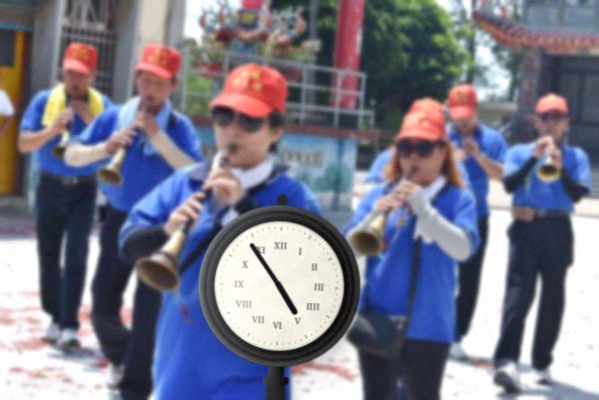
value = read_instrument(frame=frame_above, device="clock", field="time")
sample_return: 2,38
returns 4,54
